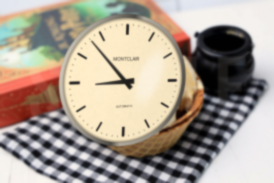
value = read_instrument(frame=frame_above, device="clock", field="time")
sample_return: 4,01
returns 8,53
